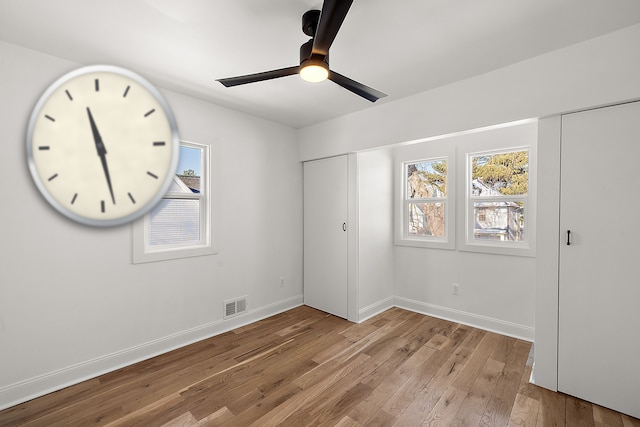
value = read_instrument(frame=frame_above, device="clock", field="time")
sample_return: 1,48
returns 11,28
